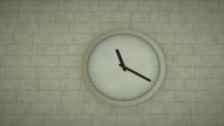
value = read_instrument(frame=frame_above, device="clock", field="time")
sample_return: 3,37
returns 11,20
